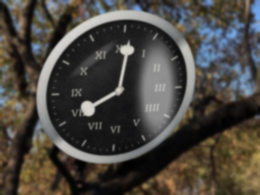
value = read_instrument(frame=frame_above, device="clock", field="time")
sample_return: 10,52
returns 8,01
